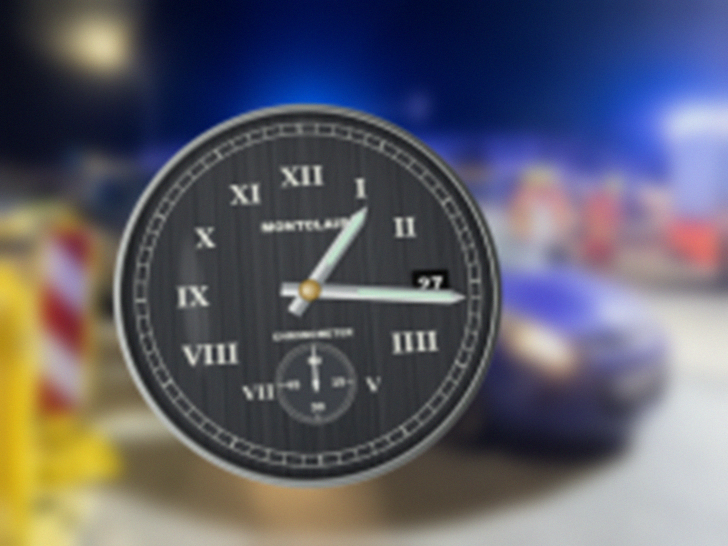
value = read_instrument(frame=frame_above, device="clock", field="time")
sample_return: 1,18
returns 1,16
